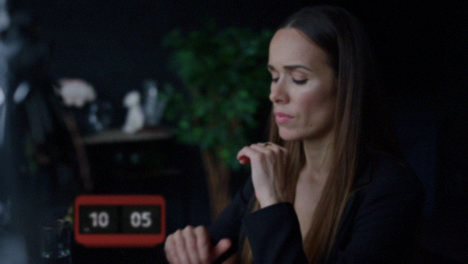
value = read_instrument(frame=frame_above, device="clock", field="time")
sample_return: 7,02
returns 10,05
